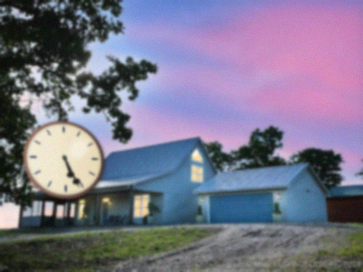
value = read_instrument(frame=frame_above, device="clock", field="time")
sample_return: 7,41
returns 5,26
